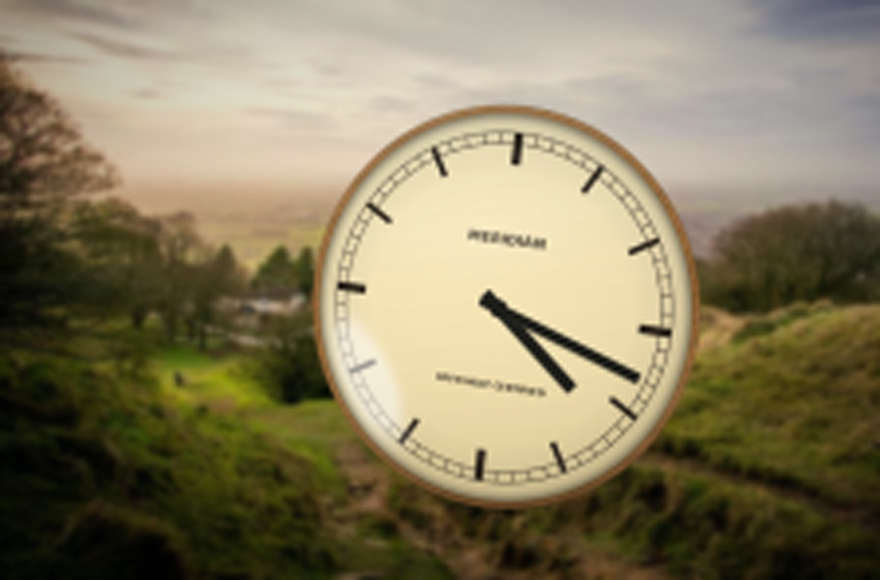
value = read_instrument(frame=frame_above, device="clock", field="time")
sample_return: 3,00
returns 4,18
